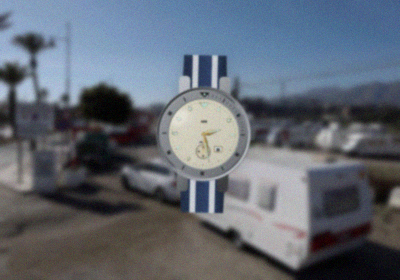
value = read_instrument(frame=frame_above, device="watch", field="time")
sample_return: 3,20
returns 2,28
